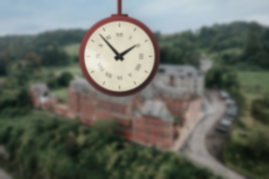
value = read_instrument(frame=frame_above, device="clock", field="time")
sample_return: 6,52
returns 1,53
